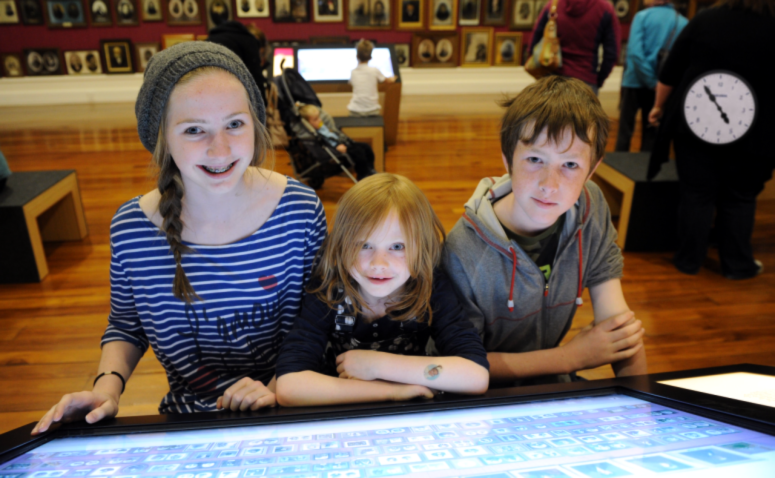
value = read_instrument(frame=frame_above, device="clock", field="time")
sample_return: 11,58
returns 4,54
